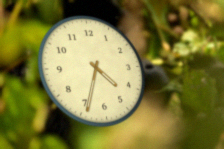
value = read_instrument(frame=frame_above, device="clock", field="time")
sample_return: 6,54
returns 4,34
